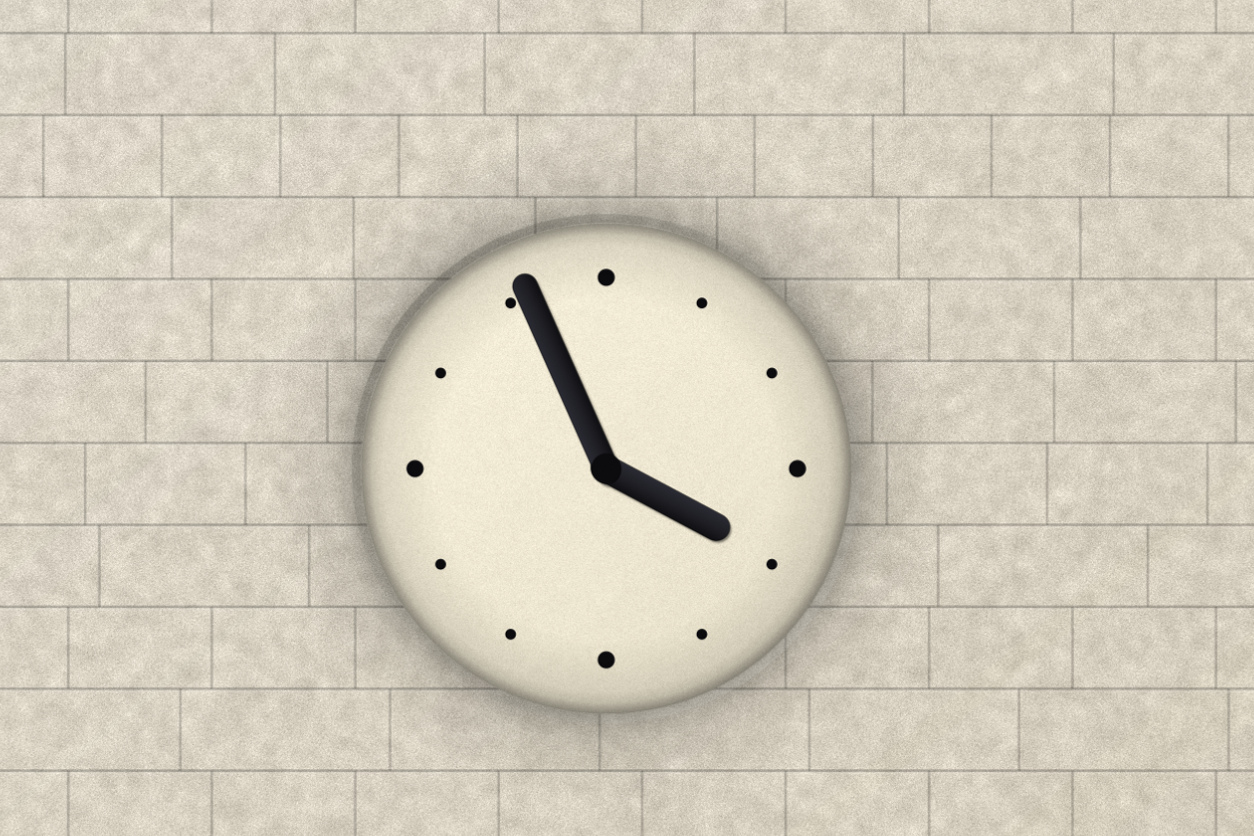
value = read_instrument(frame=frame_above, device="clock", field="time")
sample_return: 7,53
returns 3,56
